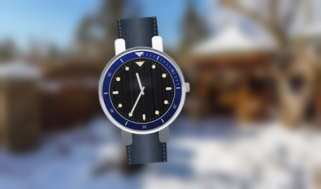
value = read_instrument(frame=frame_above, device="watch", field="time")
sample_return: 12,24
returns 11,35
